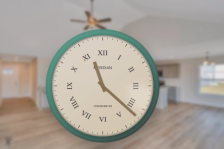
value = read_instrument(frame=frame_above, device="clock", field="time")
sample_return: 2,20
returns 11,22
